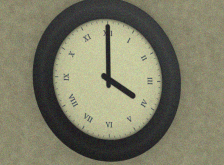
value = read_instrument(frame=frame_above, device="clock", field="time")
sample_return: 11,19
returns 4,00
